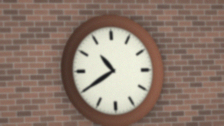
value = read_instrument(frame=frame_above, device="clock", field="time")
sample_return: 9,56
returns 10,40
